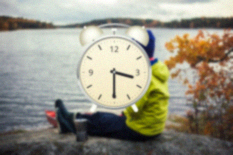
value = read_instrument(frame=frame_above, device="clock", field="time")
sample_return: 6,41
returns 3,30
